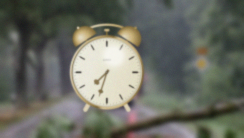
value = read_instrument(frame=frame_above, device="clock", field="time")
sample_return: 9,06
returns 7,33
